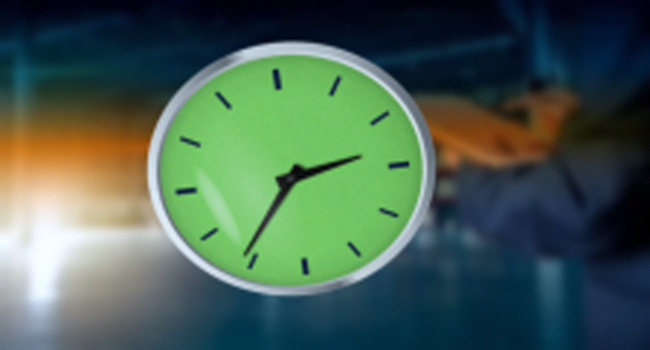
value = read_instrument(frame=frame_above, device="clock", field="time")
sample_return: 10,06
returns 2,36
